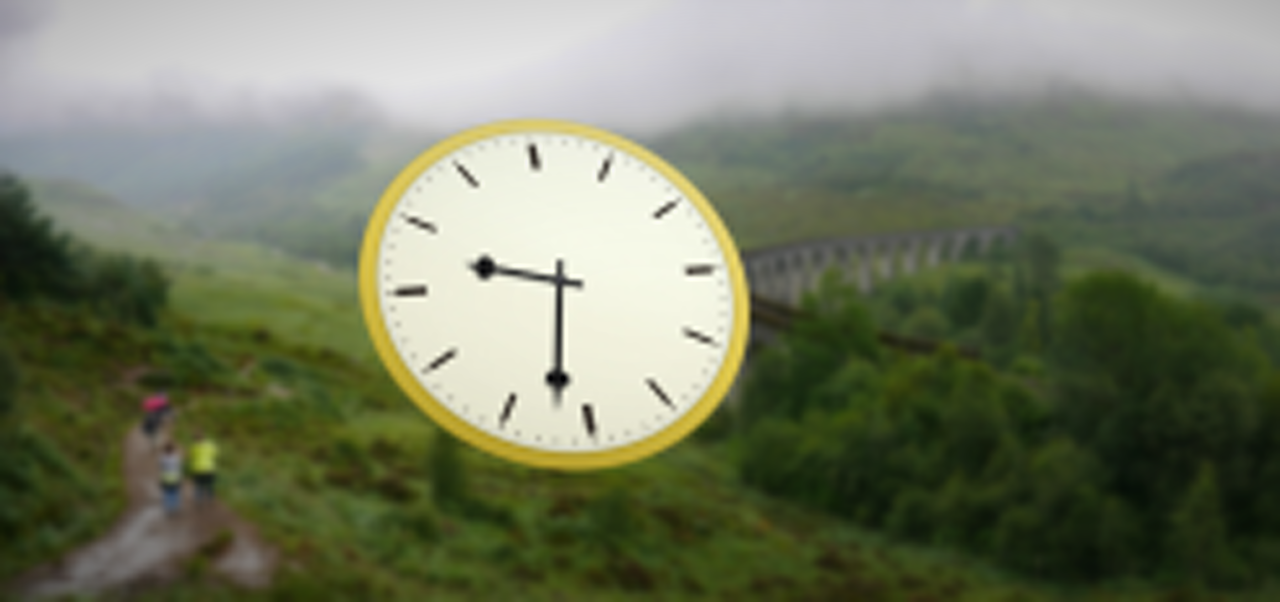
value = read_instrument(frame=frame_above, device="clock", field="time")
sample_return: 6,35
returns 9,32
